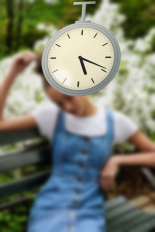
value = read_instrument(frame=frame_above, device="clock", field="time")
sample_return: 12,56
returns 5,19
